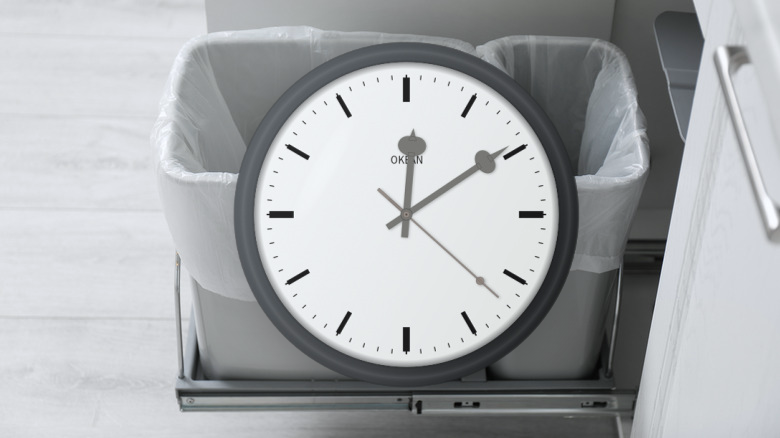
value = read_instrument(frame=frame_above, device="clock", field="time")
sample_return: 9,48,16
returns 12,09,22
